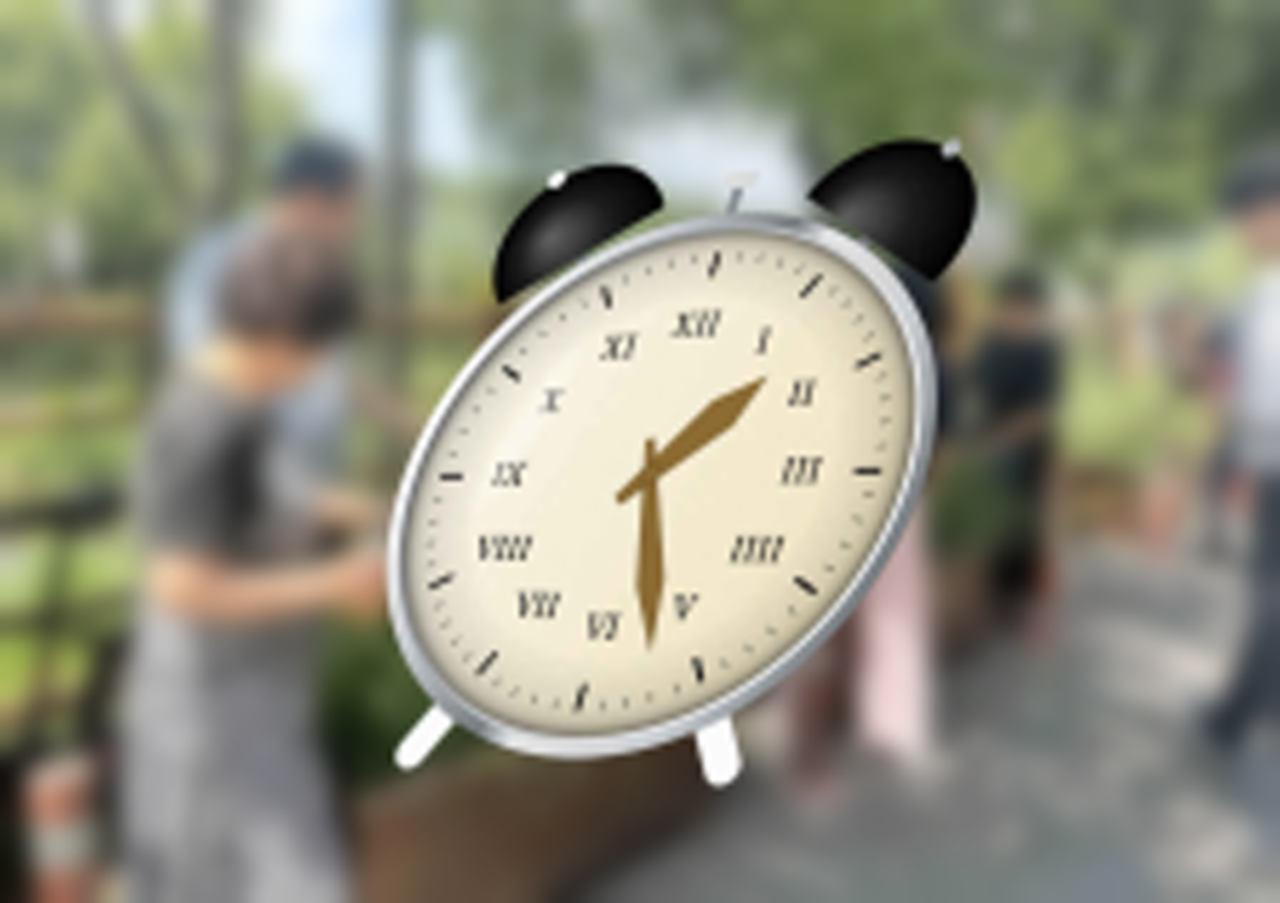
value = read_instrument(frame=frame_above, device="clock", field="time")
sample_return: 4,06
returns 1,27
